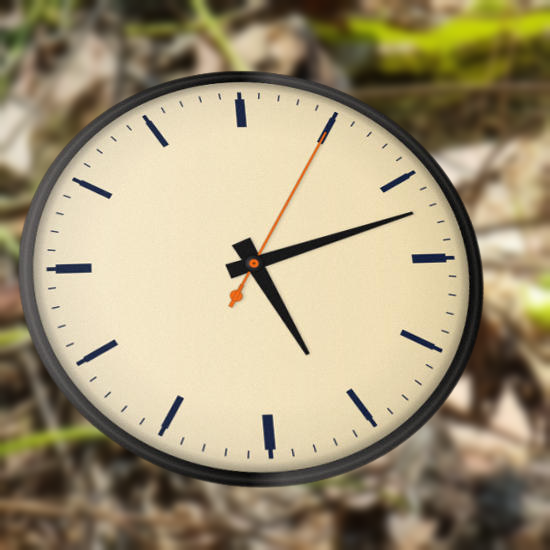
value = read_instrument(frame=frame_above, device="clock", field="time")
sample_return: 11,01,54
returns 5,12,05
